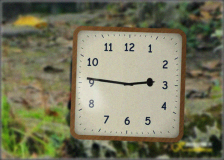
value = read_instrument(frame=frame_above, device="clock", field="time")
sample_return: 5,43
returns 2,46
